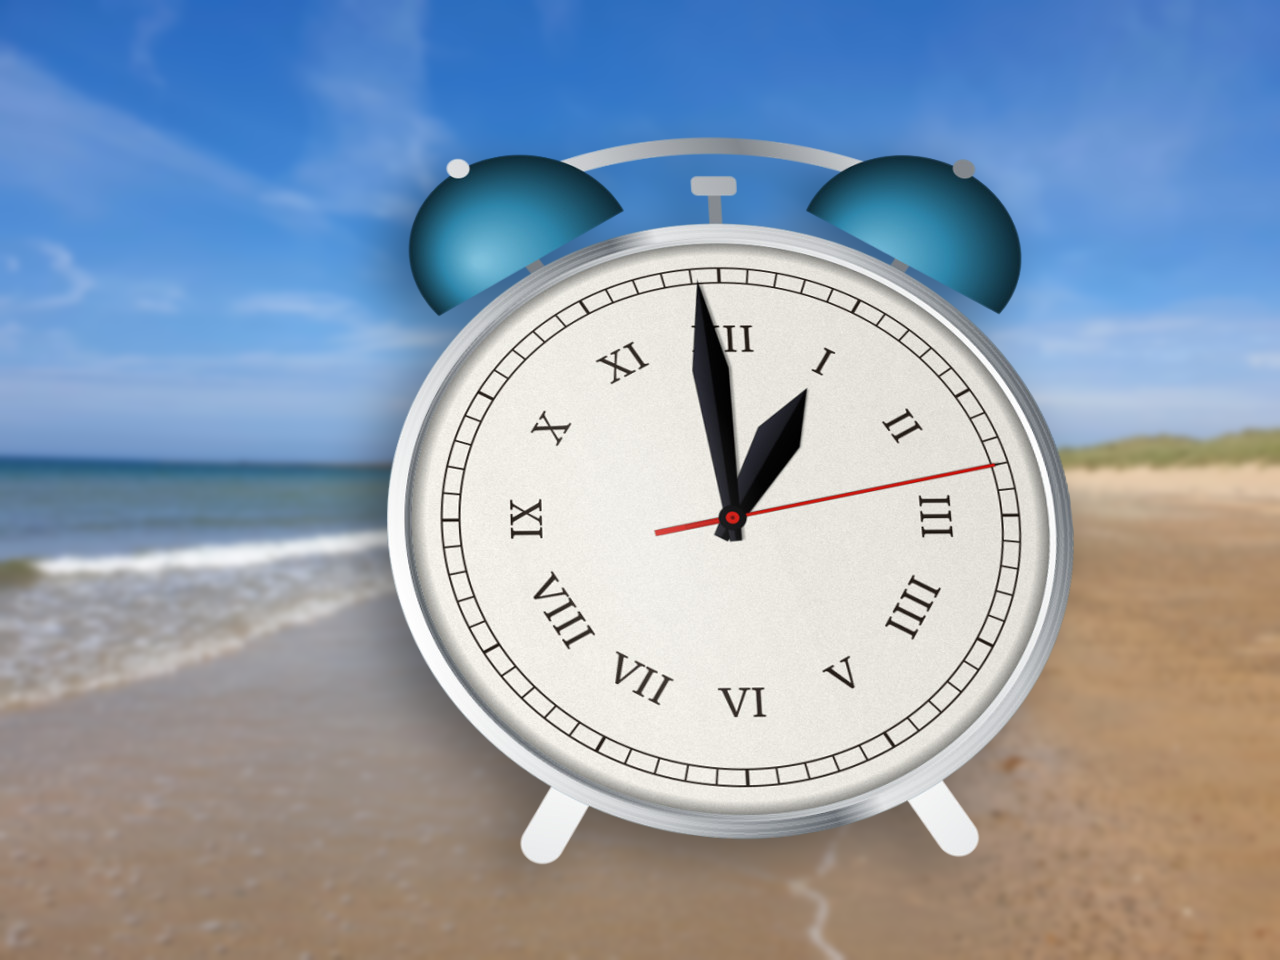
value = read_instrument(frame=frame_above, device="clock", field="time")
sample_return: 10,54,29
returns 12,59,13
